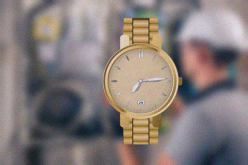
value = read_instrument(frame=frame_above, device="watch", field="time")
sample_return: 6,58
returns 7,14
